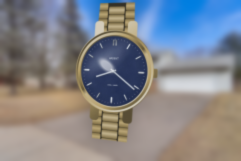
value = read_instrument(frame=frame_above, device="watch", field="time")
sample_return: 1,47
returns 8,21
